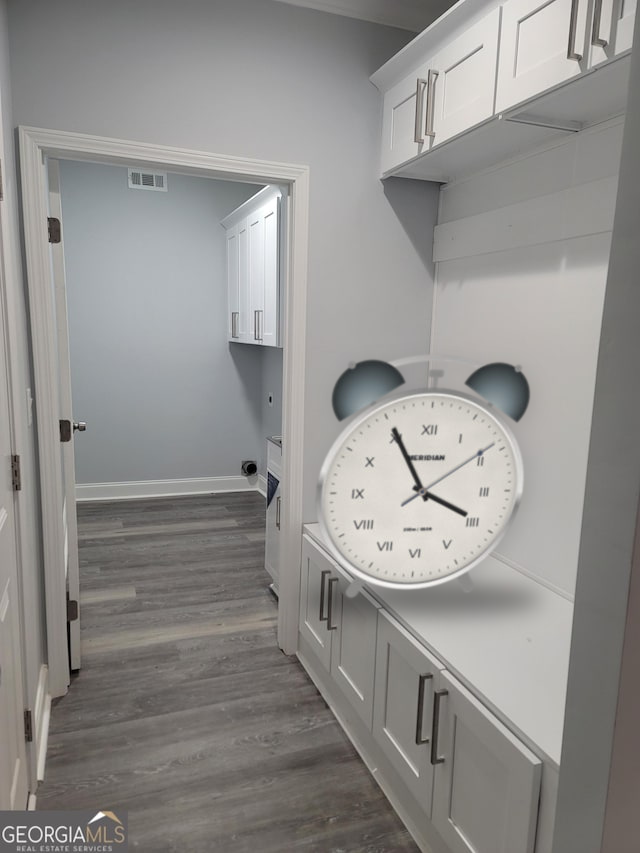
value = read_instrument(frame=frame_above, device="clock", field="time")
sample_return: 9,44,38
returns 3,55,09
